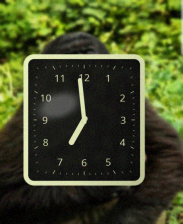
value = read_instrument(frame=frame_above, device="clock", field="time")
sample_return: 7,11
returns 6,59
